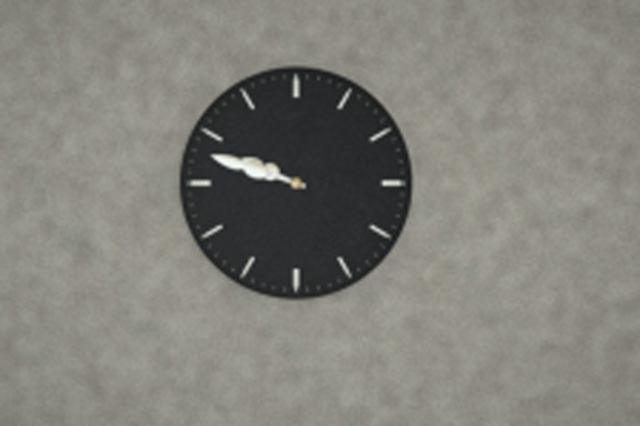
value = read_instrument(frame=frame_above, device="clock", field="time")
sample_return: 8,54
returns 9,48
